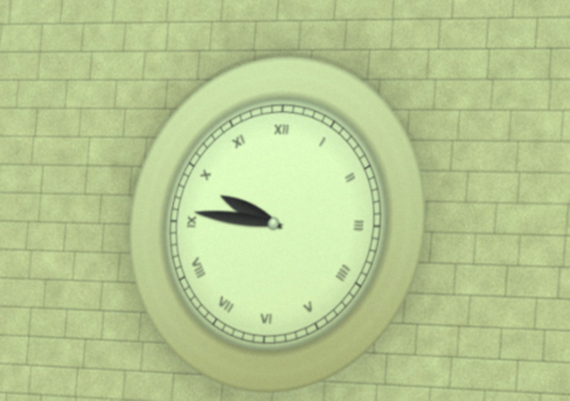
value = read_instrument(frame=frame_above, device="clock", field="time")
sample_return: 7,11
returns 9,46
